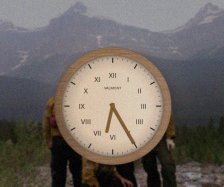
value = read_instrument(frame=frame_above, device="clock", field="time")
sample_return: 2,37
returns 6,25
